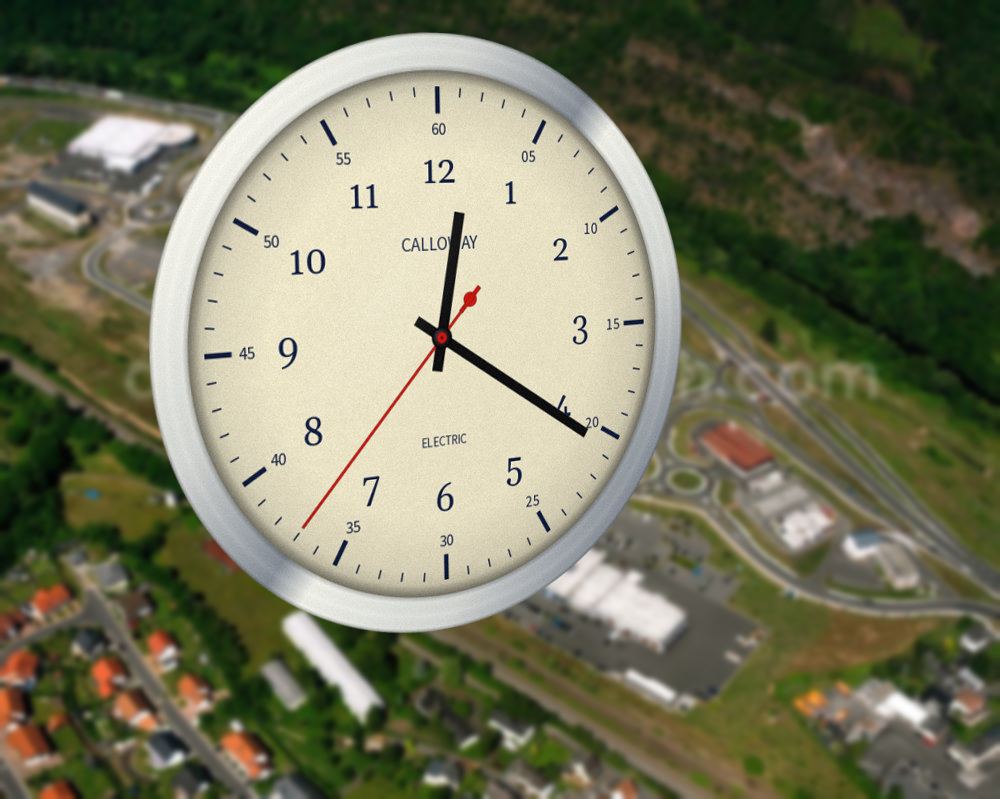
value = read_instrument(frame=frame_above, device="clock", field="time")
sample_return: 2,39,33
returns 12,20,37
